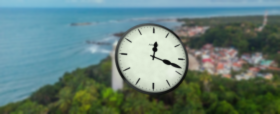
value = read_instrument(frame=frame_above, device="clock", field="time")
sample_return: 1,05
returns 12,18
